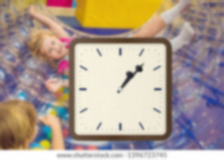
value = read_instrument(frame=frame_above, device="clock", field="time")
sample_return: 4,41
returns 1,07
